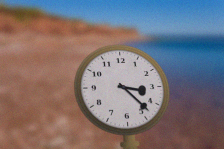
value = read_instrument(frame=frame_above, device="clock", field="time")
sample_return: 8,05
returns 3,23
